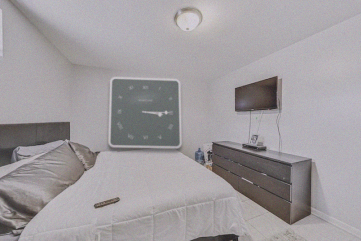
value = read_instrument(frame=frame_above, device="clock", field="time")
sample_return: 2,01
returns 3,15
